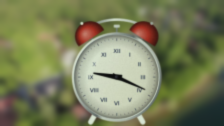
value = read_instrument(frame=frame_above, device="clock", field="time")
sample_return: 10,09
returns 9,19
